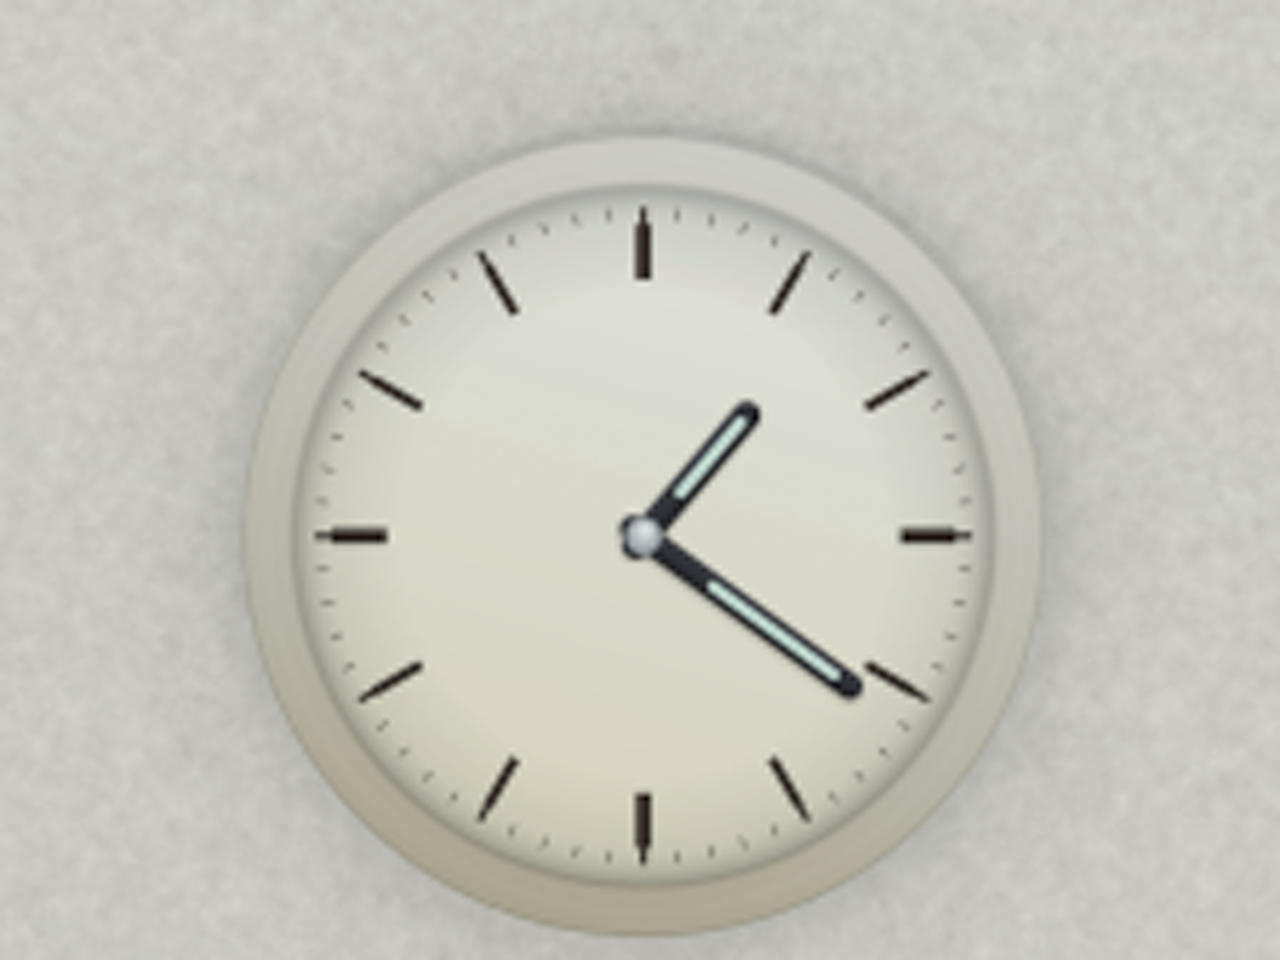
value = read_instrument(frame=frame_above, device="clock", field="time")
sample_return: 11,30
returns 1,21
